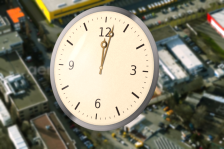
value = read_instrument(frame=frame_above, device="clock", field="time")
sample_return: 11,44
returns 12,02
